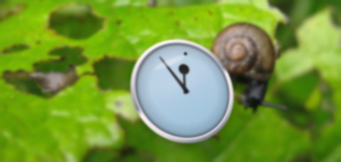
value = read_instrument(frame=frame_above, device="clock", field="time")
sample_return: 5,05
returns 11,53
